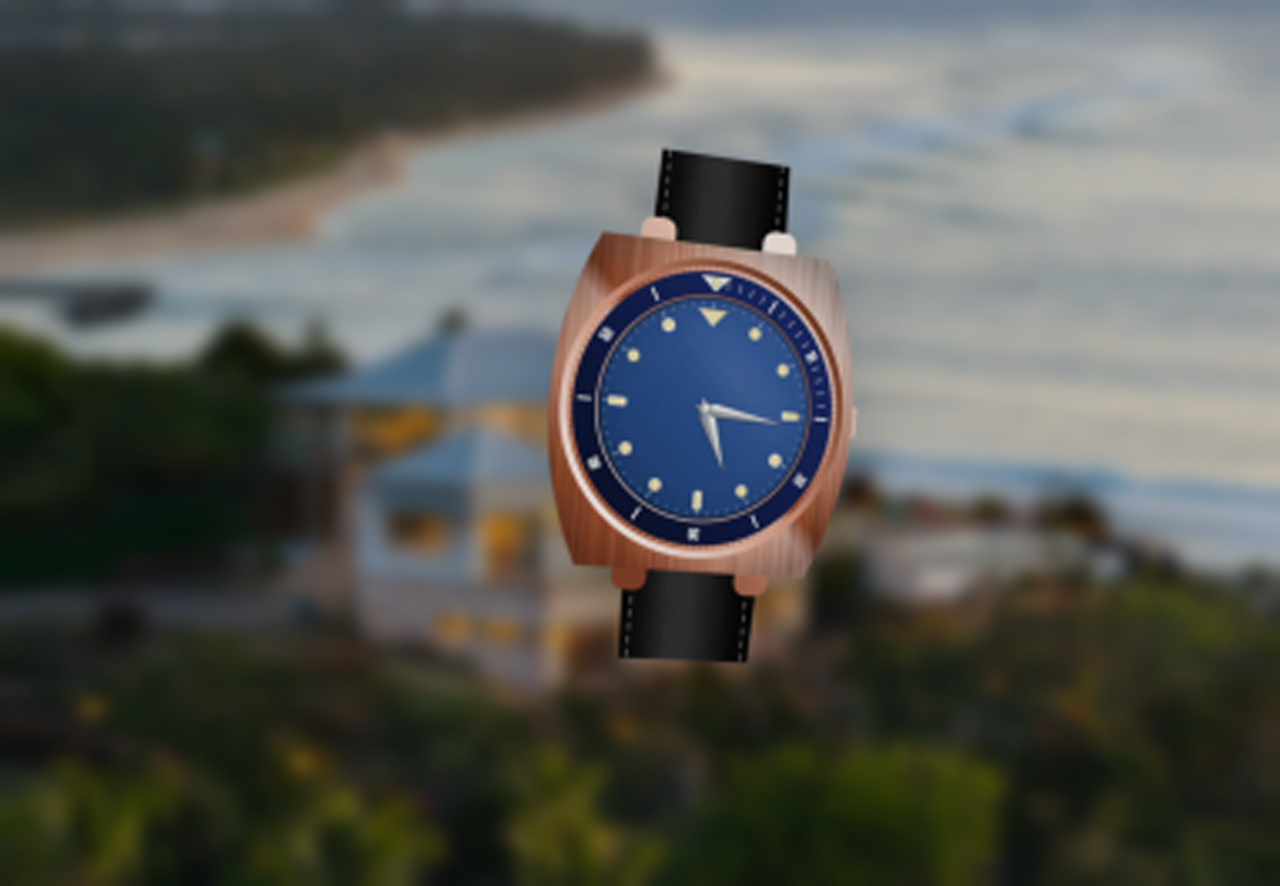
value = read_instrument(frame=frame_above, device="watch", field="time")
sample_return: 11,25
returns 5,16
